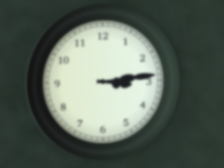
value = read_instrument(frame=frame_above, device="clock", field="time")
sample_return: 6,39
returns 3,14
